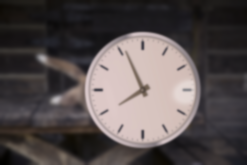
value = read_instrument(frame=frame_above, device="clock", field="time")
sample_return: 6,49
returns 7,56
